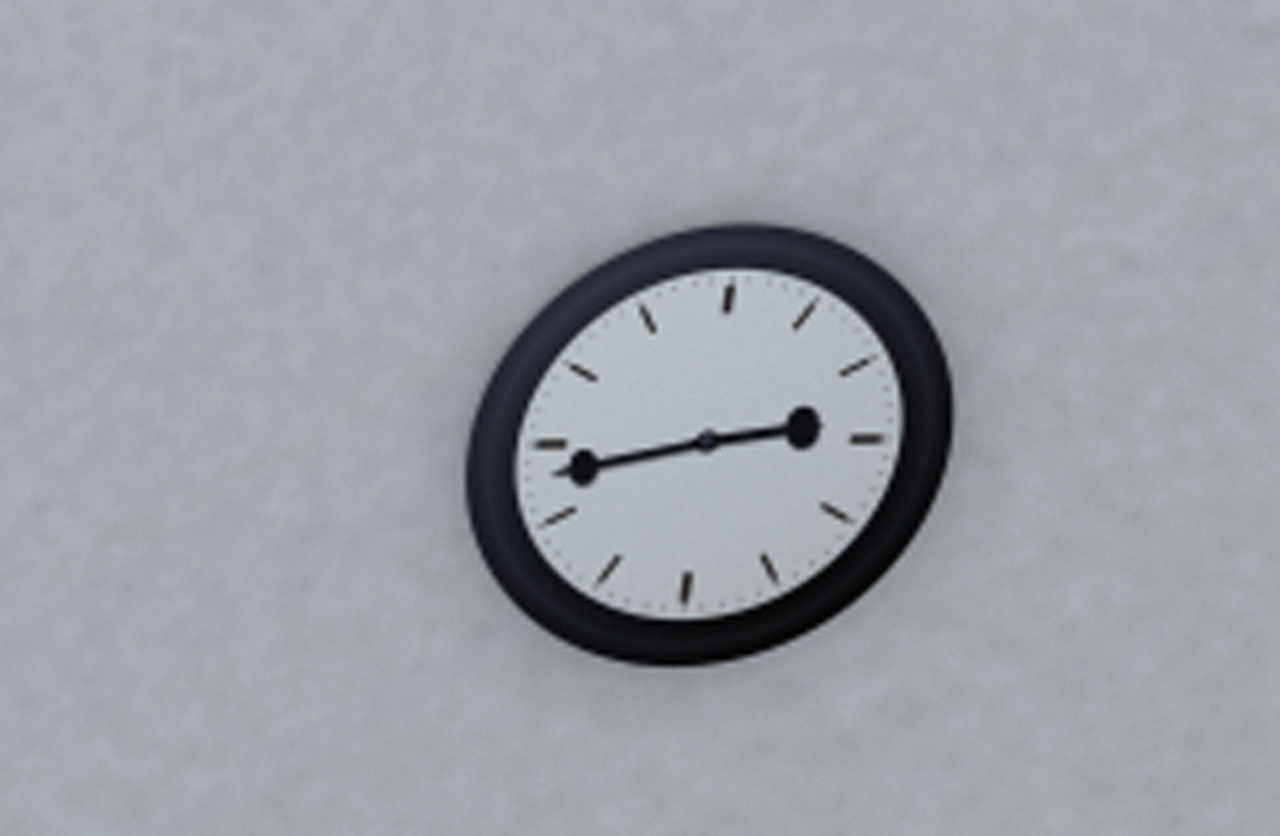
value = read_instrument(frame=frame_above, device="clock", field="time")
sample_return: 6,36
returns 2,43
